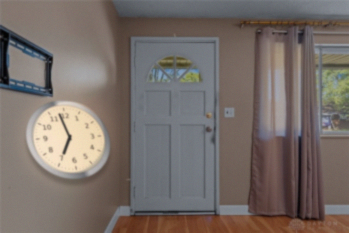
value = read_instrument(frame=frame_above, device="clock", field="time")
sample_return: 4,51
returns 6,58
